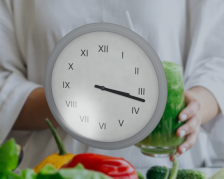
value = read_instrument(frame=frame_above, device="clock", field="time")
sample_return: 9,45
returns 3,17
